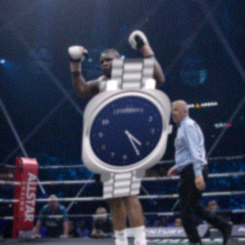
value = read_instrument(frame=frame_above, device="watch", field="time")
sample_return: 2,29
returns 4,25
